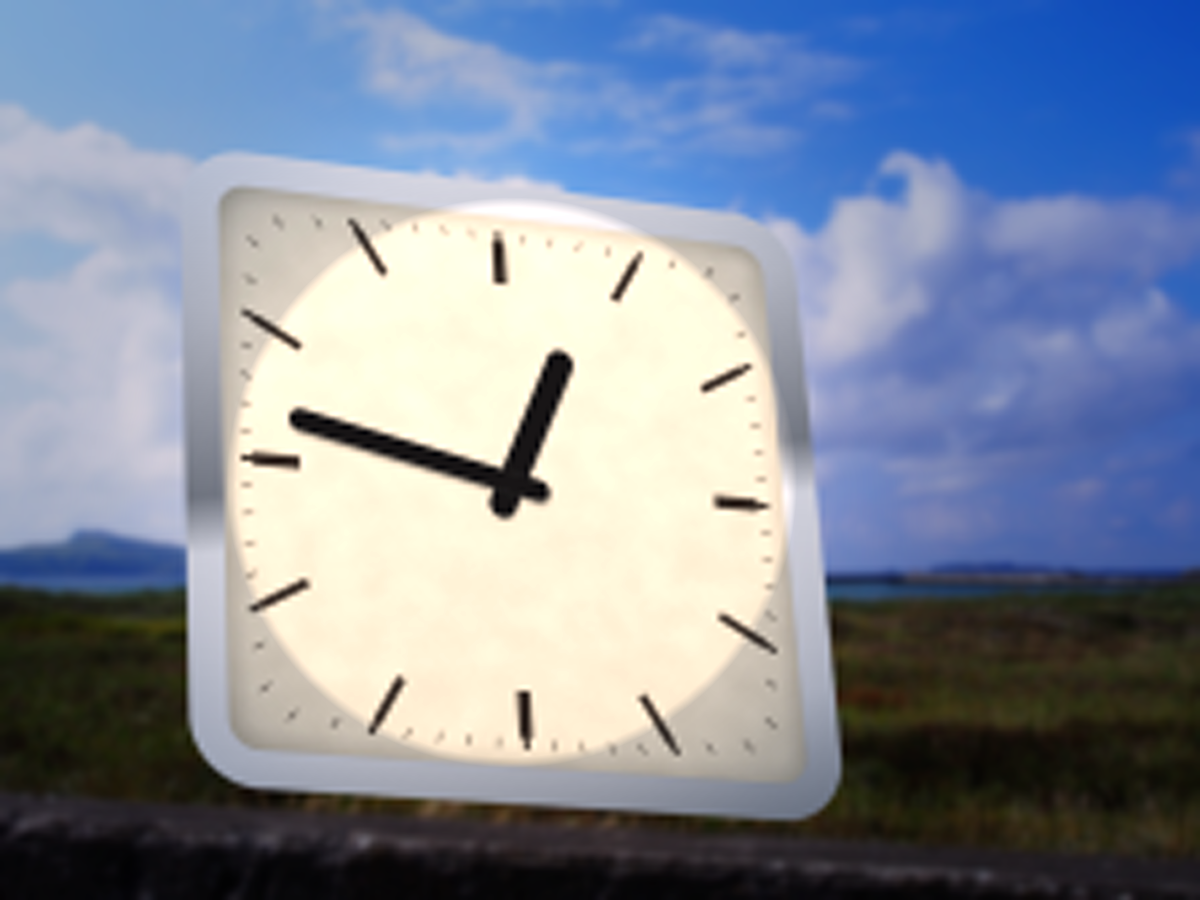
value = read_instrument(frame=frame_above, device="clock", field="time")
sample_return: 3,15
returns 12,47
